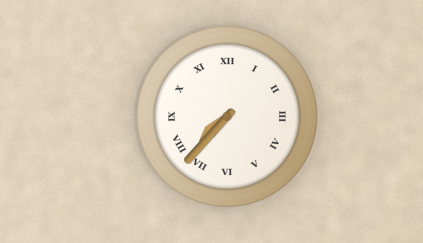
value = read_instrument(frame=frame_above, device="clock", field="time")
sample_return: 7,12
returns 7,37
